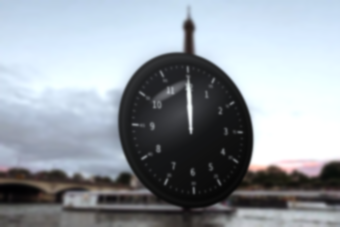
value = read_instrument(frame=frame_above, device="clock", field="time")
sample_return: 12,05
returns 12,00
